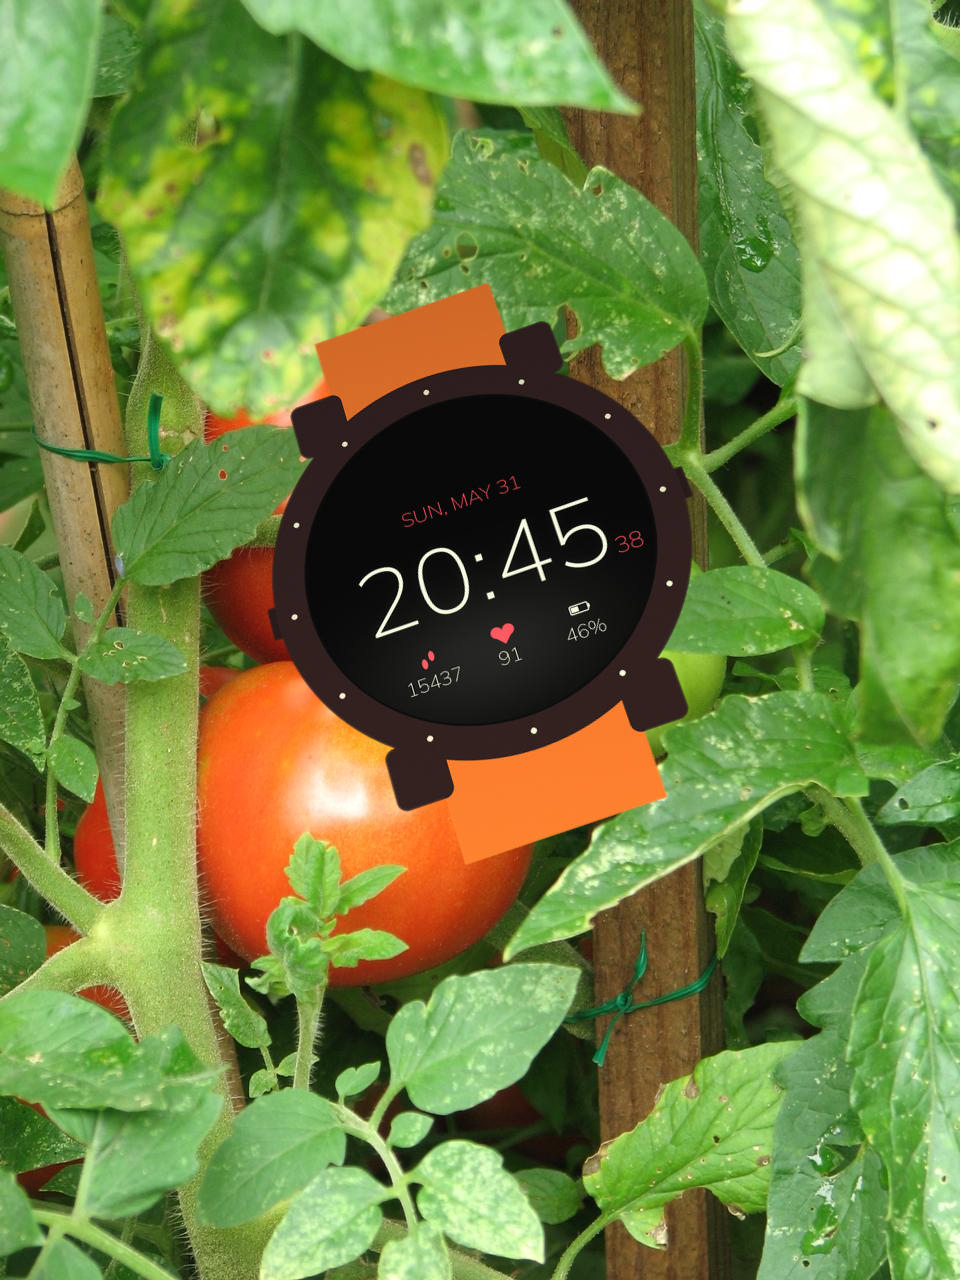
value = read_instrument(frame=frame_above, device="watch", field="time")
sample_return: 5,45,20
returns 20,45,38
